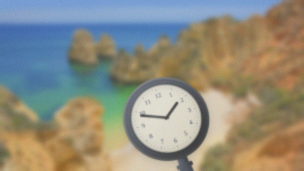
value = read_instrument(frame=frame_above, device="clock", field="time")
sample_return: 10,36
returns 1,49
